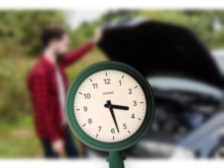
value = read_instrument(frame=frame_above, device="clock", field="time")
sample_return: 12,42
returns 3,28
